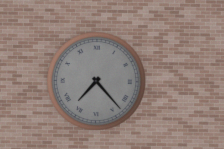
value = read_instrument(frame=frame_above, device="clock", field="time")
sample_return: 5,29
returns 7,23
